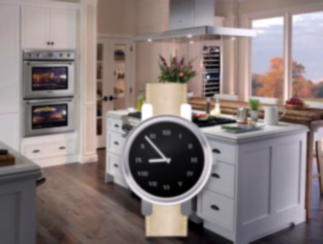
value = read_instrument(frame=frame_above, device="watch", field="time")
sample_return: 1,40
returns 8,53
